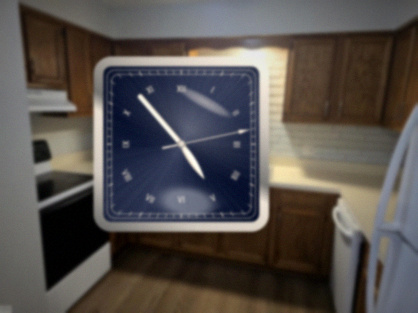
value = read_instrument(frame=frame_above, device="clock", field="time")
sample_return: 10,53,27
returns 4,53,13
